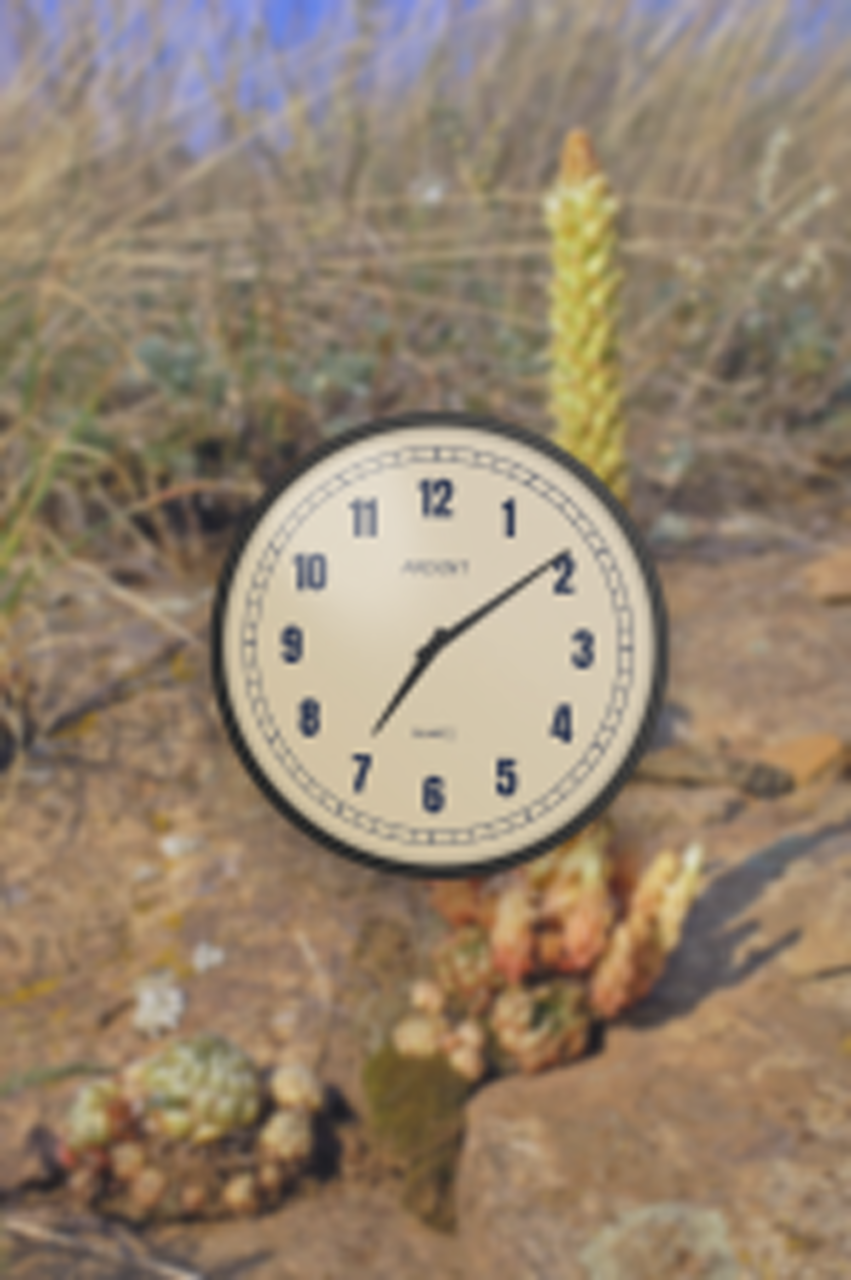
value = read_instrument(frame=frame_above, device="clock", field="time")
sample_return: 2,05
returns 7,09
